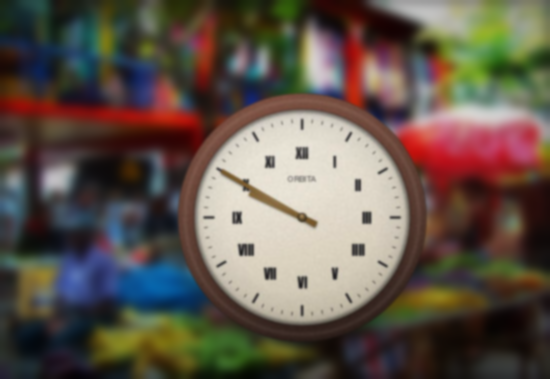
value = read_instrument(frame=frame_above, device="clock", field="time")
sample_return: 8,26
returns 9,50
